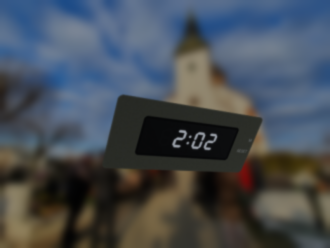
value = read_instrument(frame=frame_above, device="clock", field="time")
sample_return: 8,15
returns 2,02
